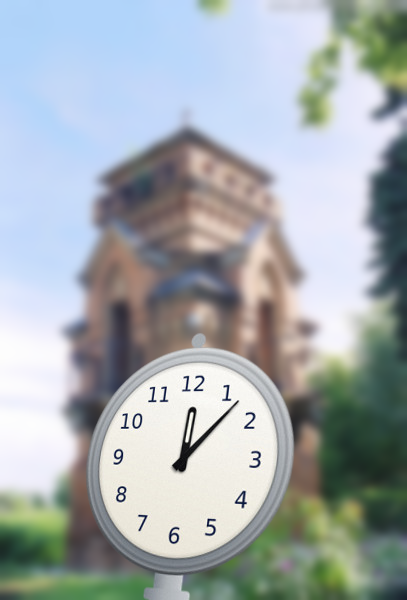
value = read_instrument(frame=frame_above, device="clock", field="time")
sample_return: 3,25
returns 12,07
